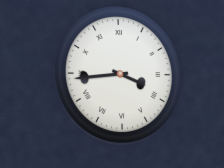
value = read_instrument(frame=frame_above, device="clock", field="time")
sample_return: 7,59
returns 3,44
